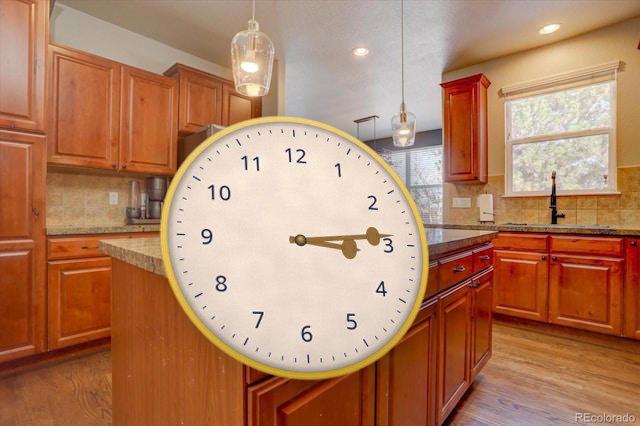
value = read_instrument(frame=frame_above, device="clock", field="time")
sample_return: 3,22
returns 3,14
